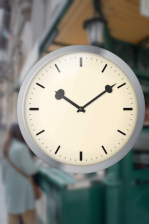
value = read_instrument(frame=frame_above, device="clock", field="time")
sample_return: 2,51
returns 10,09
